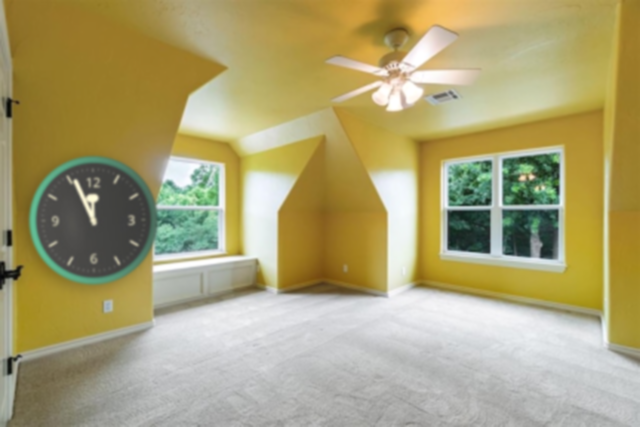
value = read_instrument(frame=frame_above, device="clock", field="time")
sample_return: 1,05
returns 11,56
